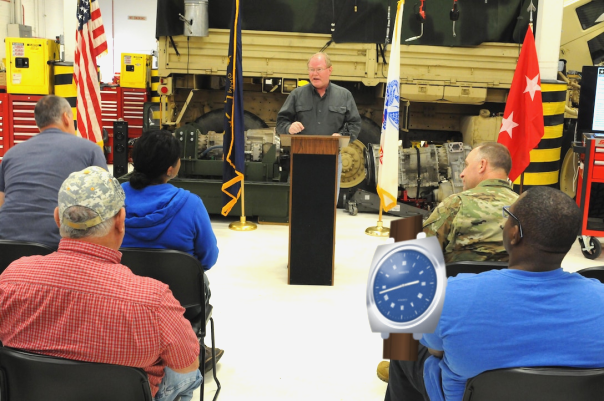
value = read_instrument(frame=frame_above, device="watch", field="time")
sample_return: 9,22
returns 2,43
